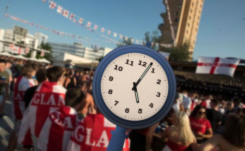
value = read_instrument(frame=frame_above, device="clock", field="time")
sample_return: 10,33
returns 5,03
